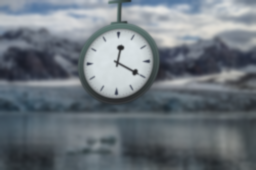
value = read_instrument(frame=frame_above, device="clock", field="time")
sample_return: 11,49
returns 12,20
